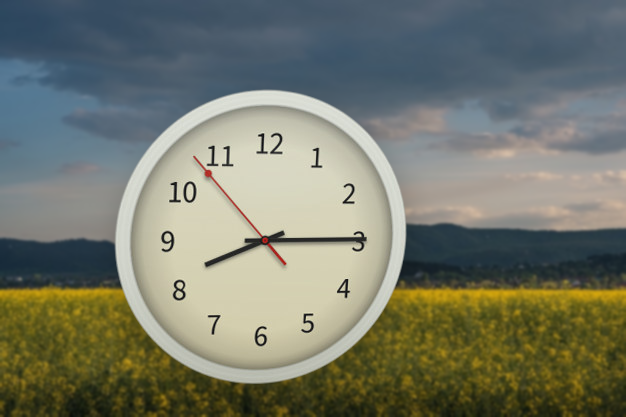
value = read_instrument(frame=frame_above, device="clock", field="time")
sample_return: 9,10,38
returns 8,14,53
